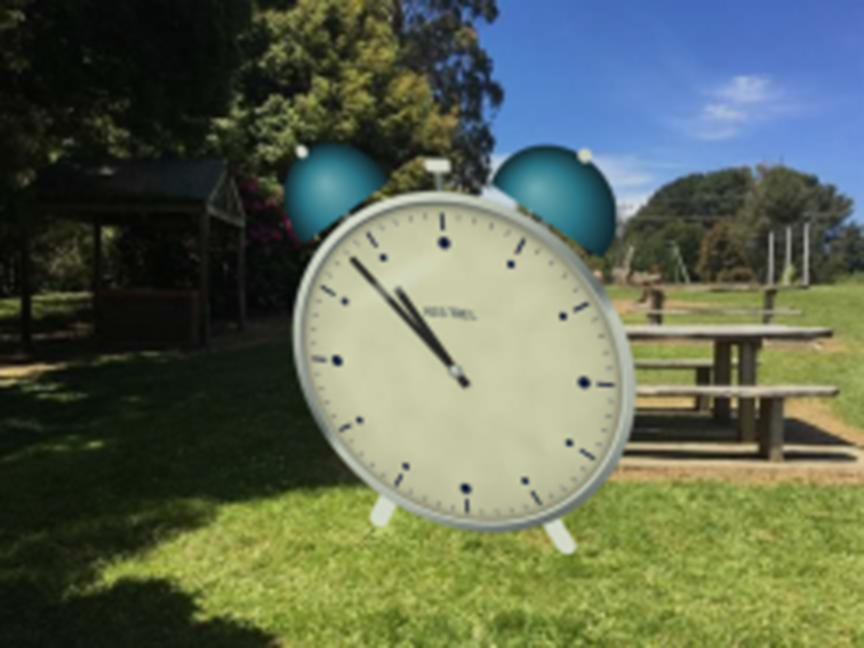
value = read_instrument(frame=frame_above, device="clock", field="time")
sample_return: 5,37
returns 10,53
